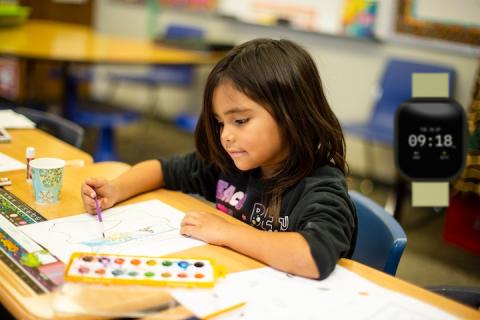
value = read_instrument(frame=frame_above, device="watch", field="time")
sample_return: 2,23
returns 9,18
